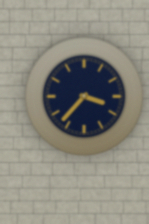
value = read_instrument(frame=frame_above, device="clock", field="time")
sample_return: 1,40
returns 3,37
